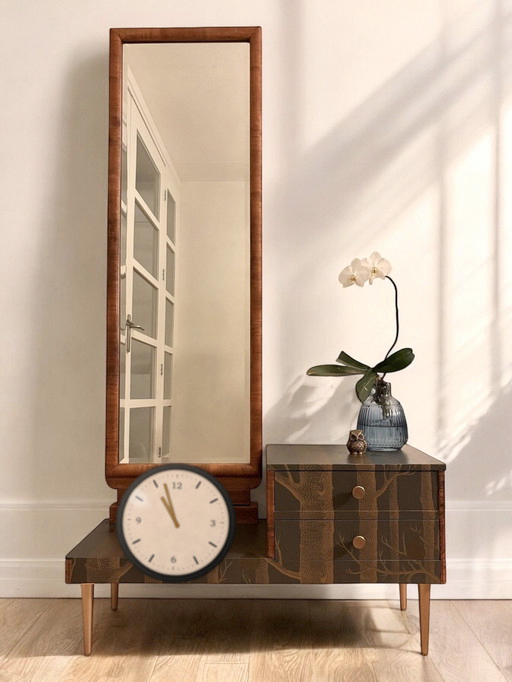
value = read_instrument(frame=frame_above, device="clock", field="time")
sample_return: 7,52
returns 10,57
